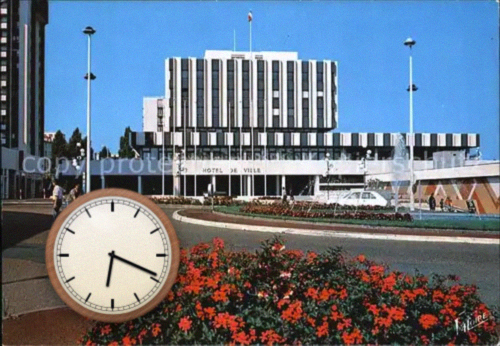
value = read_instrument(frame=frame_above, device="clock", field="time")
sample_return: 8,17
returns 6,19
